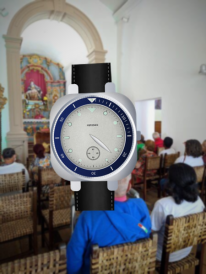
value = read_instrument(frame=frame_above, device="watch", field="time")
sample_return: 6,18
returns 4,22
